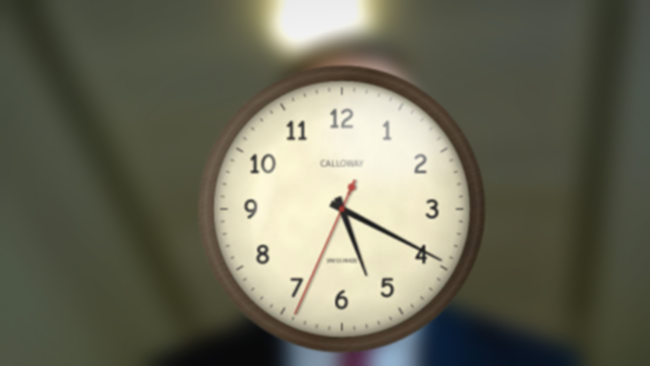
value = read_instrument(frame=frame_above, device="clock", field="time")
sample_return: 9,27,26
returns 5,19,34
